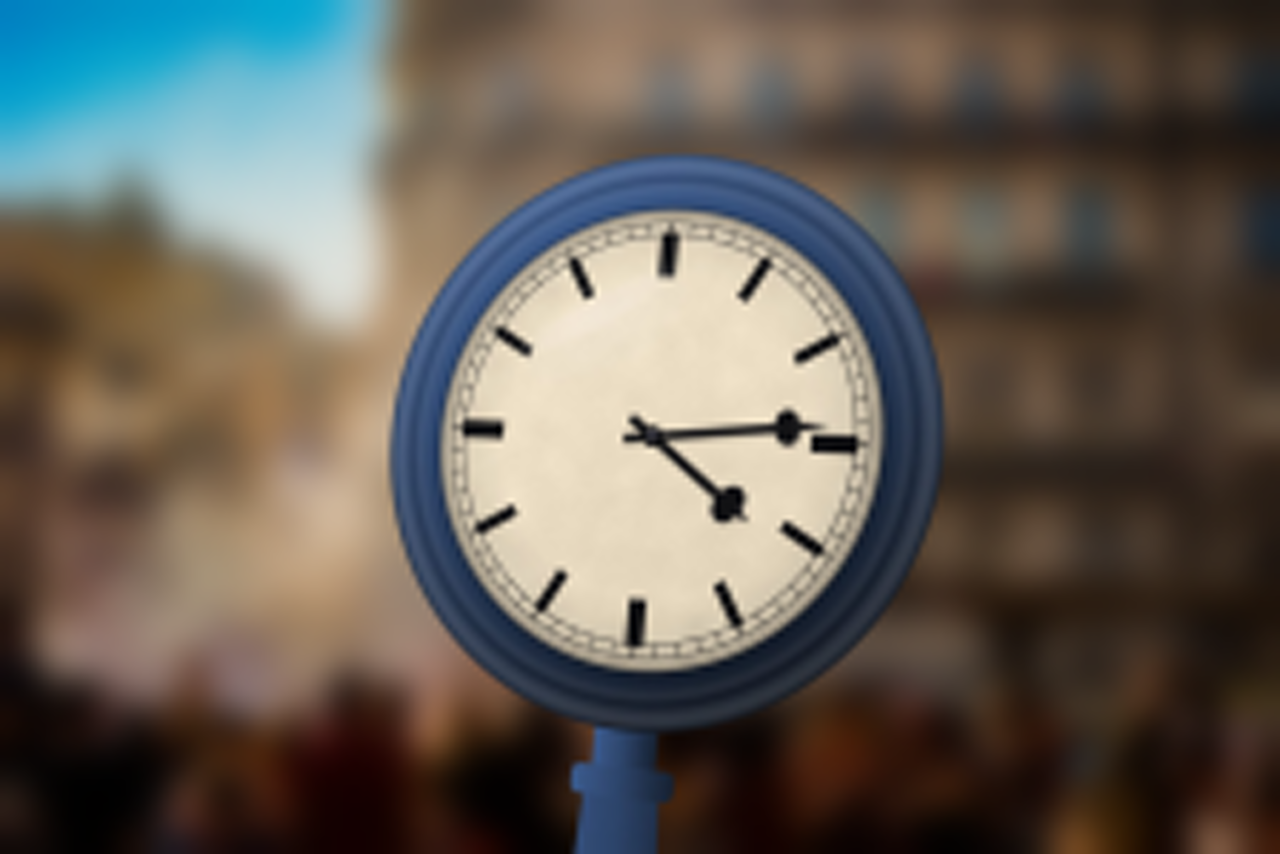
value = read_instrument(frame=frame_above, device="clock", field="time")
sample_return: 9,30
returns 4,14
